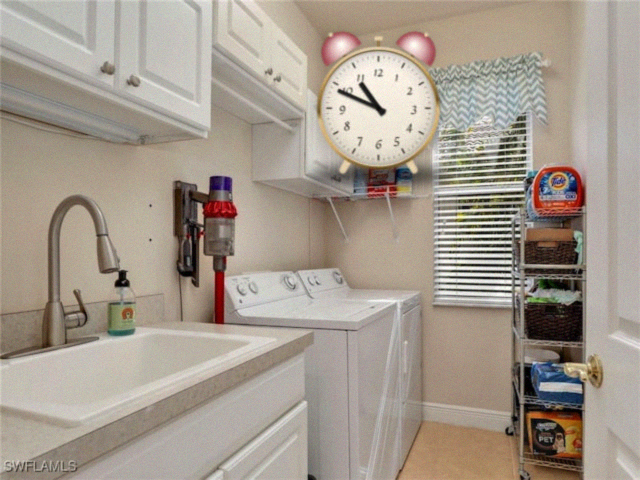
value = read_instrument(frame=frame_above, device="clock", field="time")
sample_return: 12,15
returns 10,49
